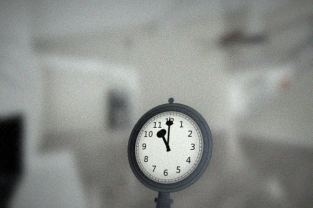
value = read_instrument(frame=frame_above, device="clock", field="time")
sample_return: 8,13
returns 11,00
